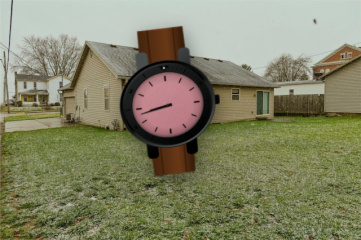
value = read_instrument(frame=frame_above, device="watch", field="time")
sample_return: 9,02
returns 8,43
